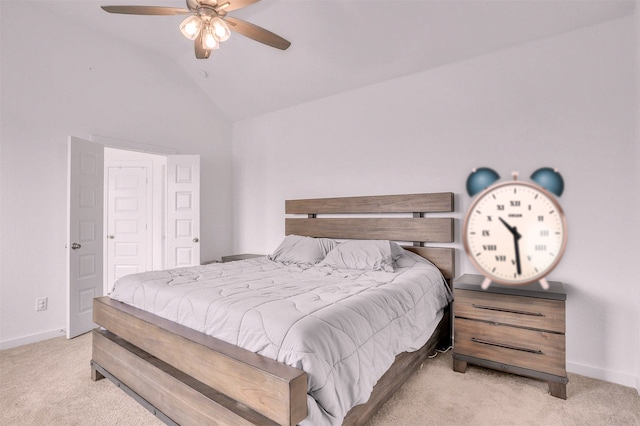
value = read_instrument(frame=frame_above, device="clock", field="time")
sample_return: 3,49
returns 10,29
